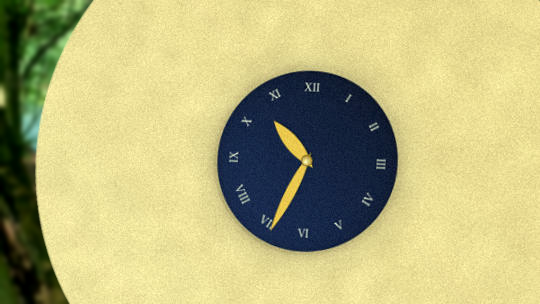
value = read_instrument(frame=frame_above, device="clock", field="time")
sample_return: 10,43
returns 10,34
